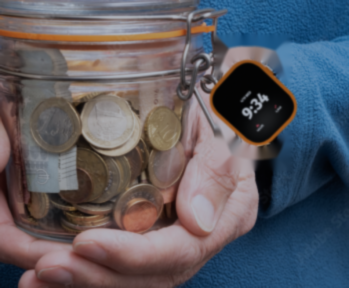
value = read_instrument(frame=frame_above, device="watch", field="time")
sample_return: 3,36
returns 9,34
